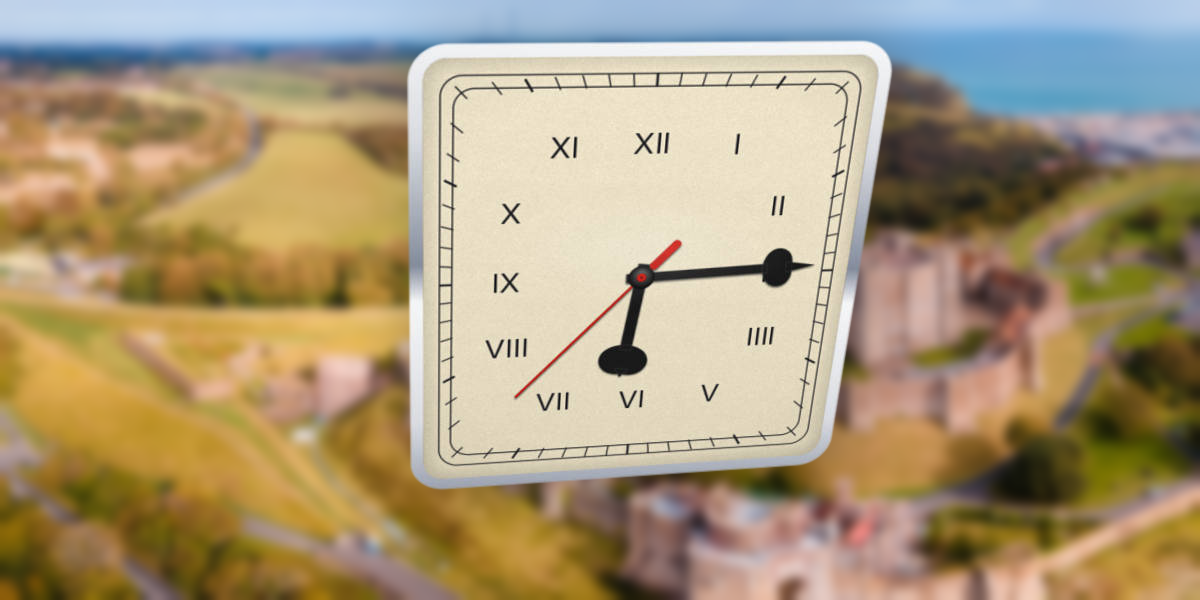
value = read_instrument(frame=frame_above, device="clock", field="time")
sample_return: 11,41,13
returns 6,14,37
